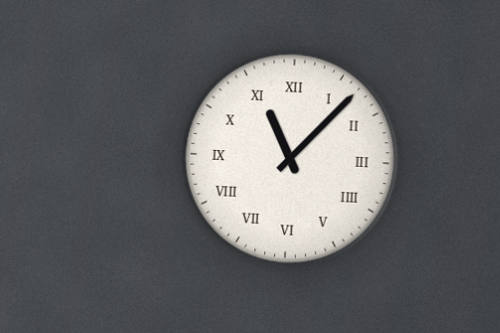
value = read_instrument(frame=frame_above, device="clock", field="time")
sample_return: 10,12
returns 11,07
